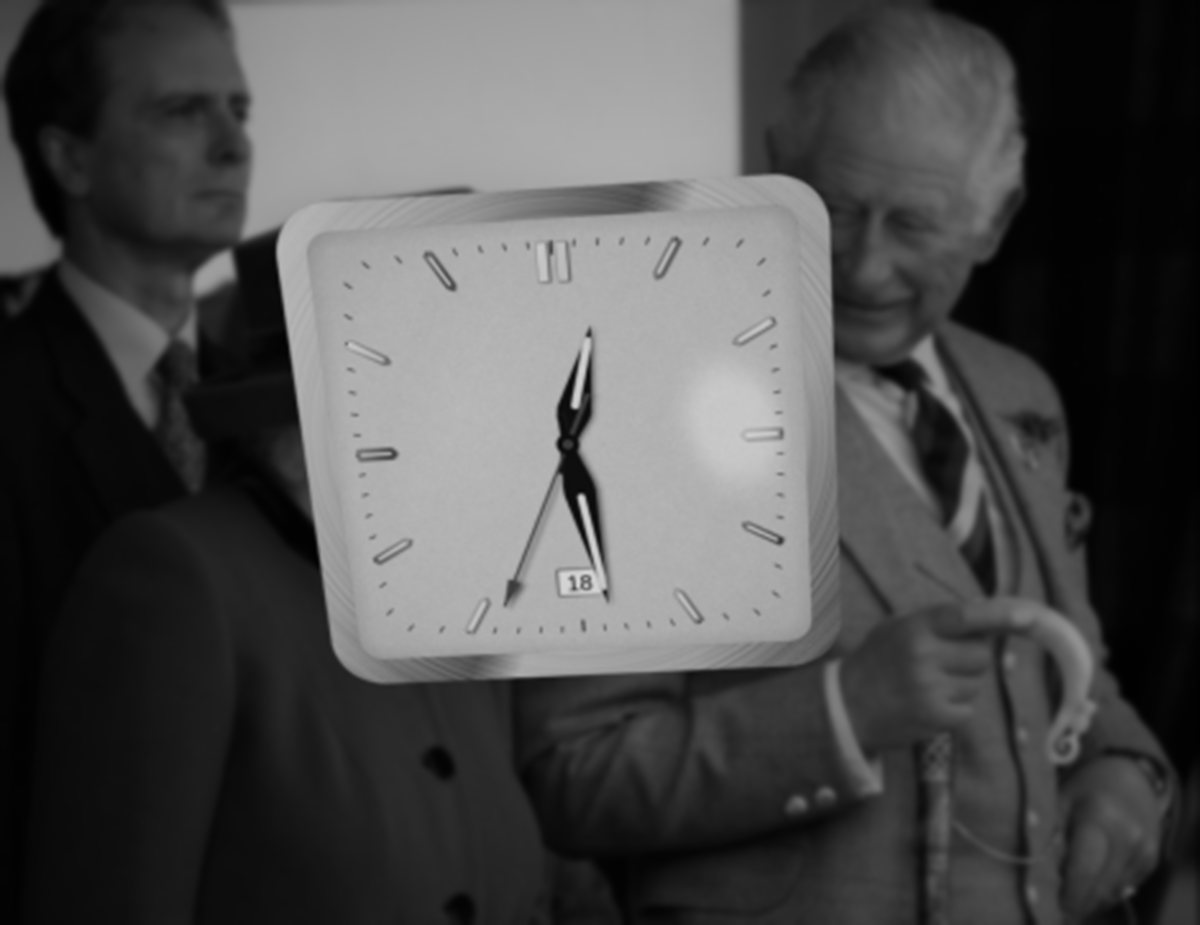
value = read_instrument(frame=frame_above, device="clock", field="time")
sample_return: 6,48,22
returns 12,28,34
